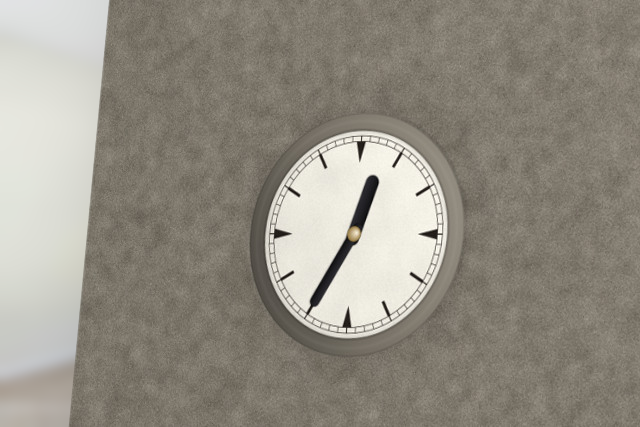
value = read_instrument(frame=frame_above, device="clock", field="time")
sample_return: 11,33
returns 12,35
